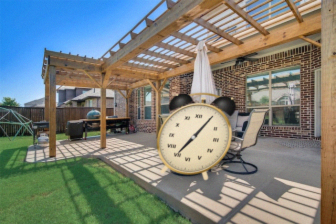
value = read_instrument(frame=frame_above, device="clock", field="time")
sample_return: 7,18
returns 7,05
